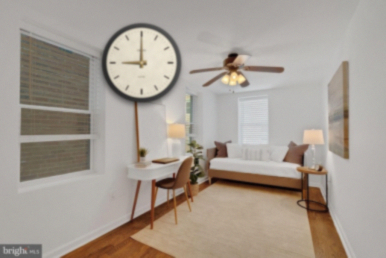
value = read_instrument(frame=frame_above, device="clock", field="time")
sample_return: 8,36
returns 9,00
